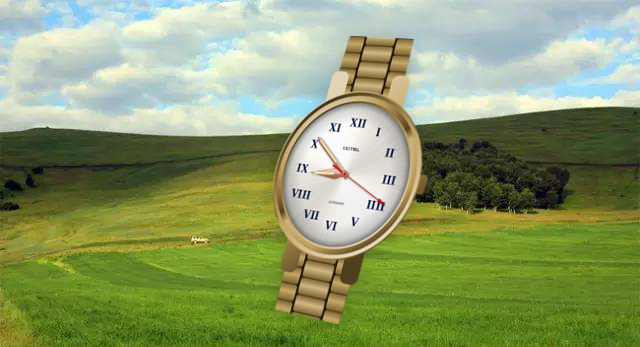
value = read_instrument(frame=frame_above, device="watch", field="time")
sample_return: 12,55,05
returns 8,51,19
